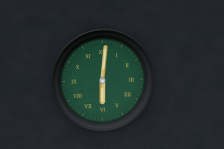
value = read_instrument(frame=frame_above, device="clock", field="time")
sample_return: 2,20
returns 6,01
